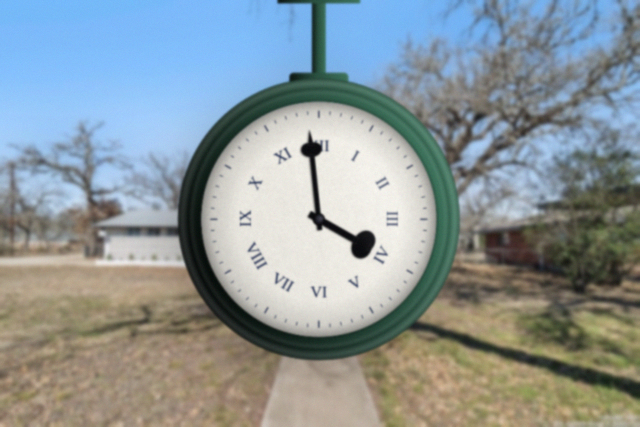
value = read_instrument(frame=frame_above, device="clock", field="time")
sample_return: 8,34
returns 3,59
